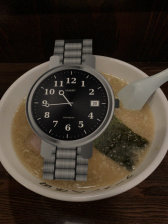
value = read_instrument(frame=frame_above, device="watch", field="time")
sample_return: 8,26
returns 10,44
